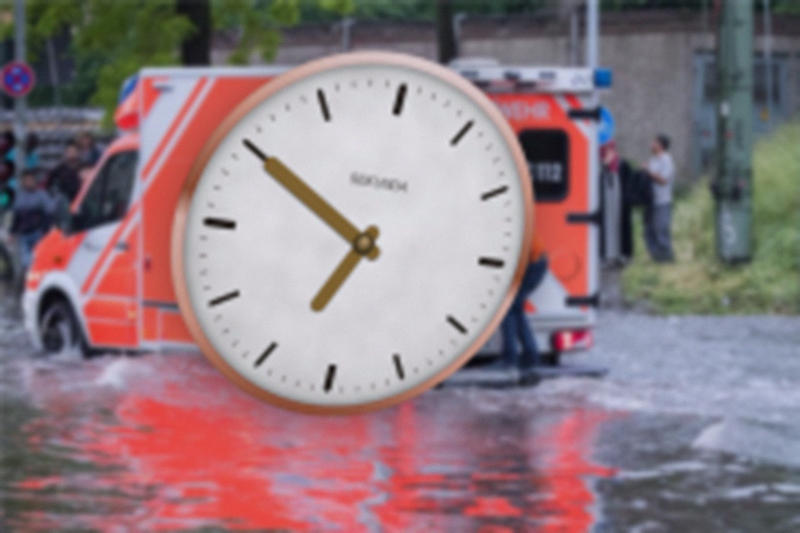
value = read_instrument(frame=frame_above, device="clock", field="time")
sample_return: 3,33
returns 6,50
